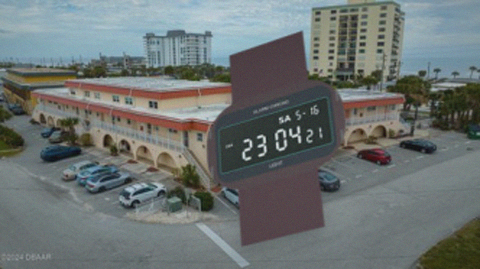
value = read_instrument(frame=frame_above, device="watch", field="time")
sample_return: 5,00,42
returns 23,04,21
